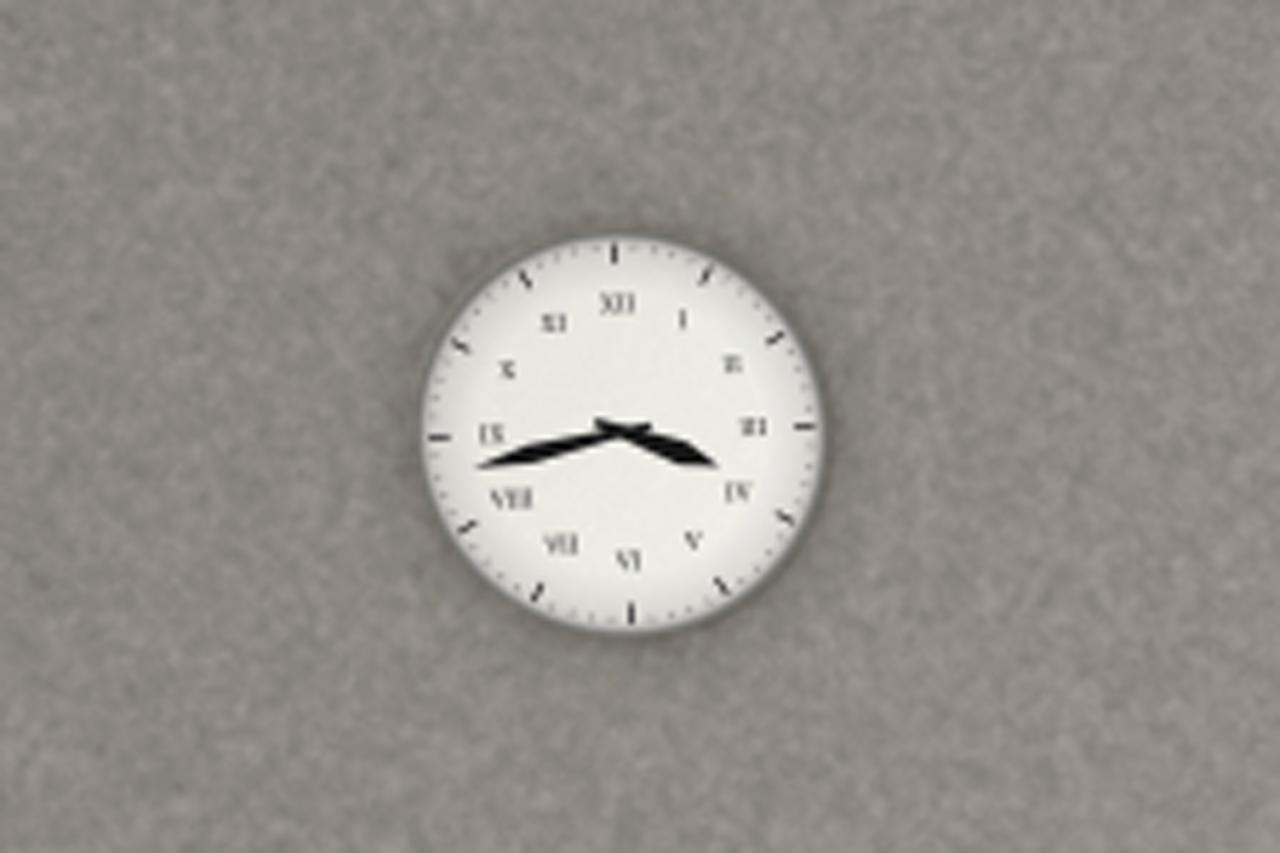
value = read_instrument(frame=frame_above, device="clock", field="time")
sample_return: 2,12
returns 3,43
